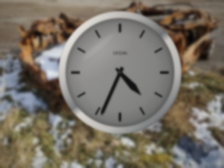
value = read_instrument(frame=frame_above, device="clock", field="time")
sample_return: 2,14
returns 4,34
